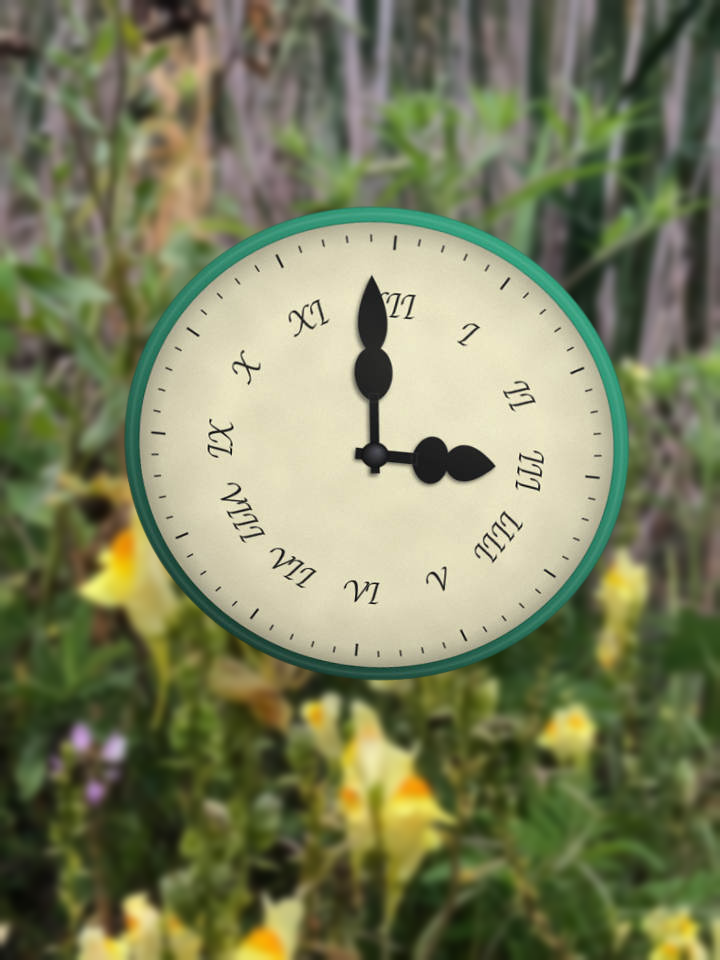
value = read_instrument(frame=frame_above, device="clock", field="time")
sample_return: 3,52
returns 2,59
